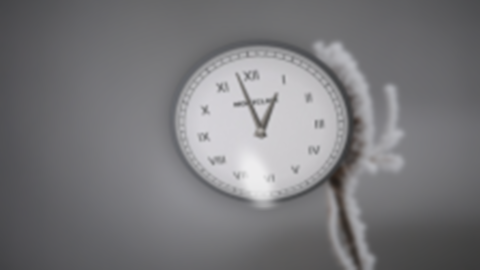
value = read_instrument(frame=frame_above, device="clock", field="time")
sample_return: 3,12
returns 12,58
